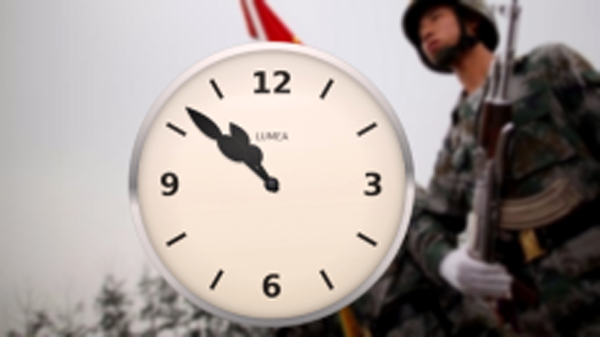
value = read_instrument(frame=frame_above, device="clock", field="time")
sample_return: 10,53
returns 10,52
